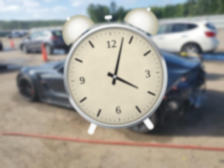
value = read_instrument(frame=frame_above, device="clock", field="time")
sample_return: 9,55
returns 4,03
